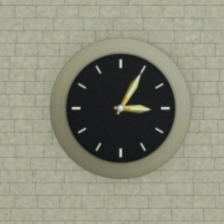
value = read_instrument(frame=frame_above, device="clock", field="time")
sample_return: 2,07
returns 3,05
